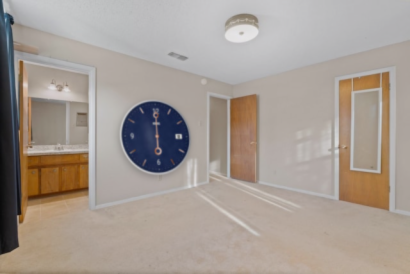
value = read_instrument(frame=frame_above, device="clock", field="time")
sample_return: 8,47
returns 6,00
